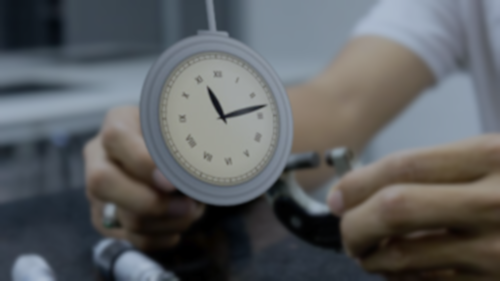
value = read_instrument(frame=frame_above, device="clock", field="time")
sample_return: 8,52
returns 11,13
